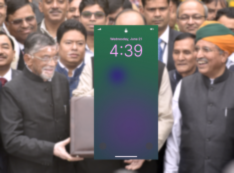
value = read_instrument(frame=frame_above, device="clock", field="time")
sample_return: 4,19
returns 4,39
